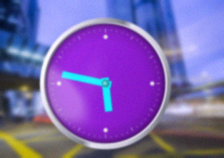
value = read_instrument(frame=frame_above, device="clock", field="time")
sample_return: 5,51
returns 5,47
